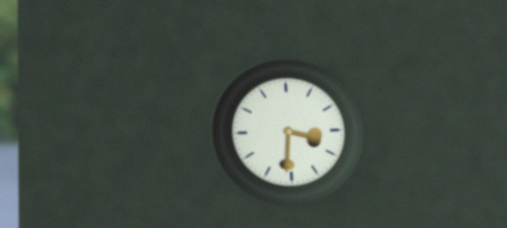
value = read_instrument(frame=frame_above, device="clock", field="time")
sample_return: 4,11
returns 3,31
